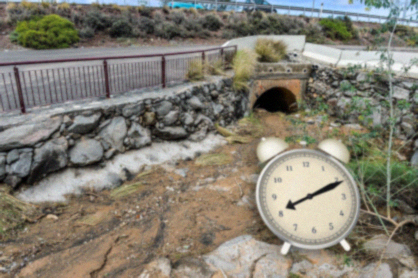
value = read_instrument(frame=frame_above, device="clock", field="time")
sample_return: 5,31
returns 8,11
